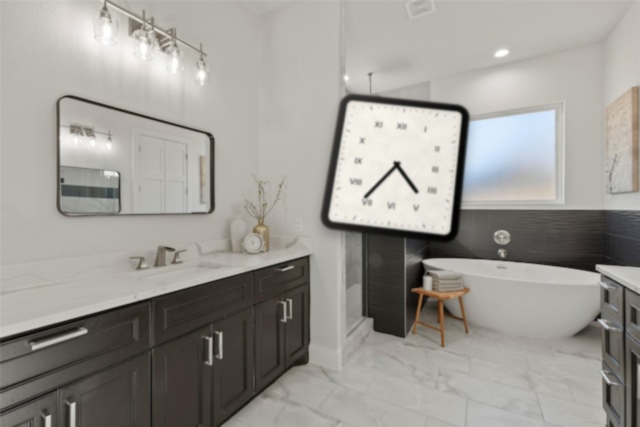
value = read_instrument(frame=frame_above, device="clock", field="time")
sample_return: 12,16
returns 4,36
